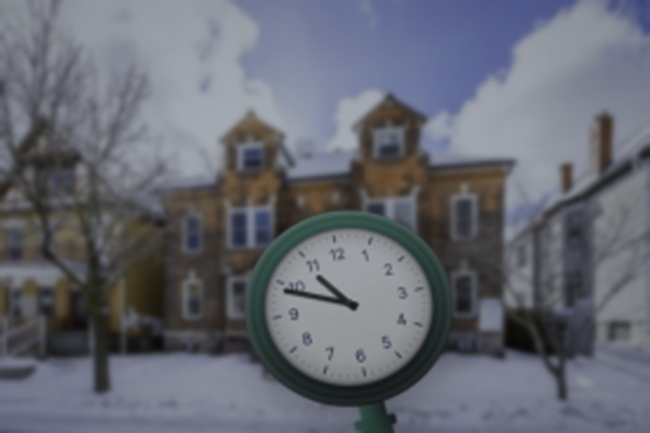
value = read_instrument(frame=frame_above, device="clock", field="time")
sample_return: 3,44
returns 10,49
